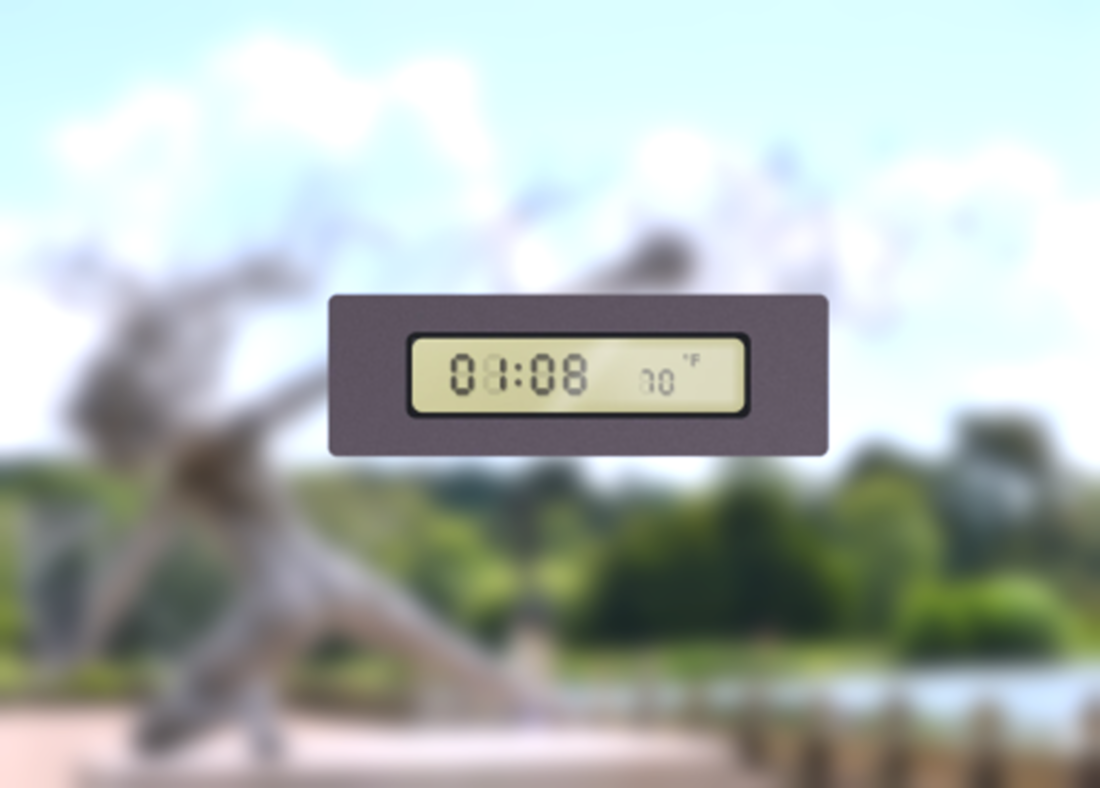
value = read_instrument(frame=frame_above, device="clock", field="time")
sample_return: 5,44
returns 1,08
